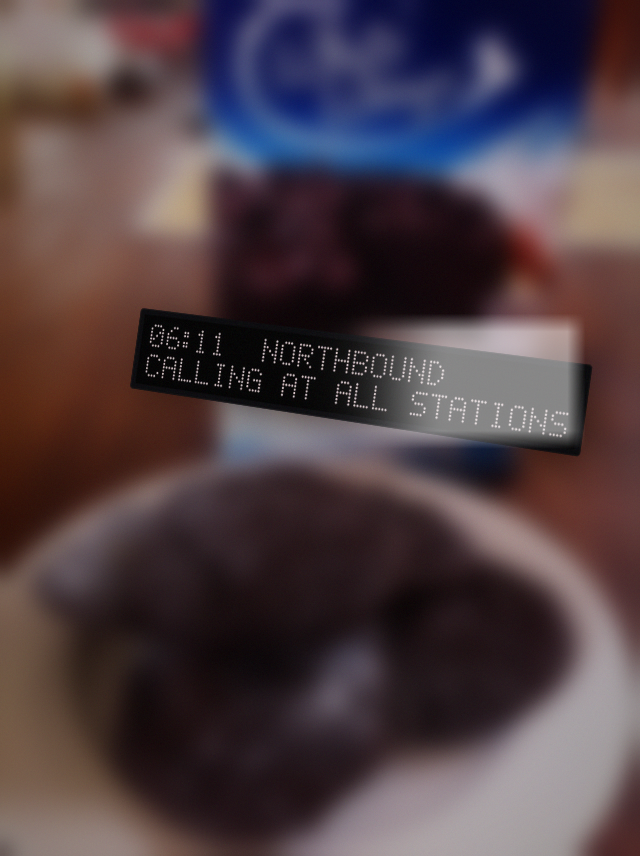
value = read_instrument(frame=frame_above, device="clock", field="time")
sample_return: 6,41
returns 6,11
